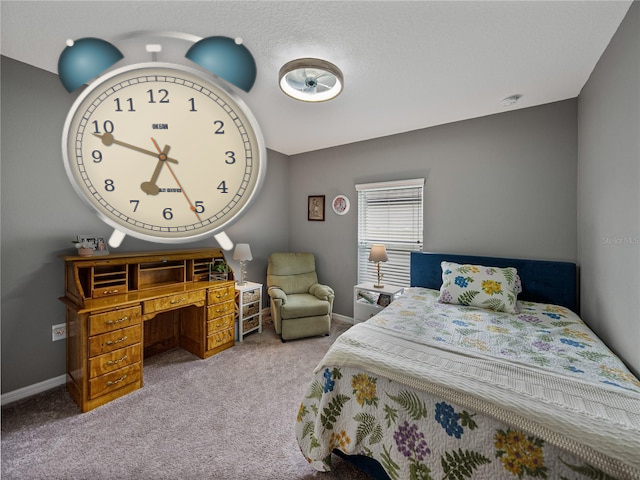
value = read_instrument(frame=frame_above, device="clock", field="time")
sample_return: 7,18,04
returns 6,48,26
